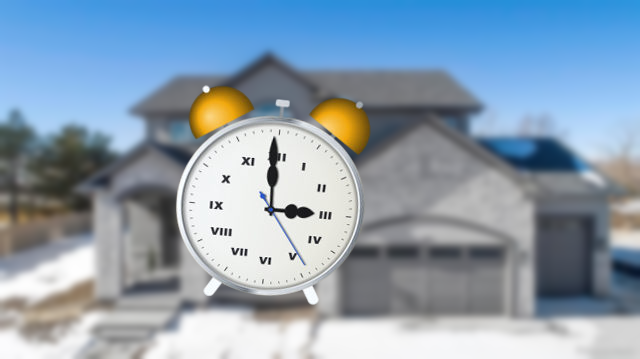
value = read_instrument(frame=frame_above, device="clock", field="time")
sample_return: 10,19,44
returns 2,59,24
